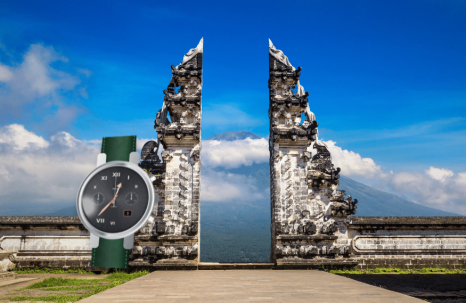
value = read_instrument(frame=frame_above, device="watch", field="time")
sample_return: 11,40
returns 12,37
